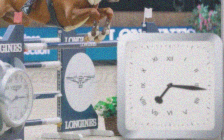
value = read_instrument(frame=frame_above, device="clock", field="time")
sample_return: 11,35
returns 7,16
